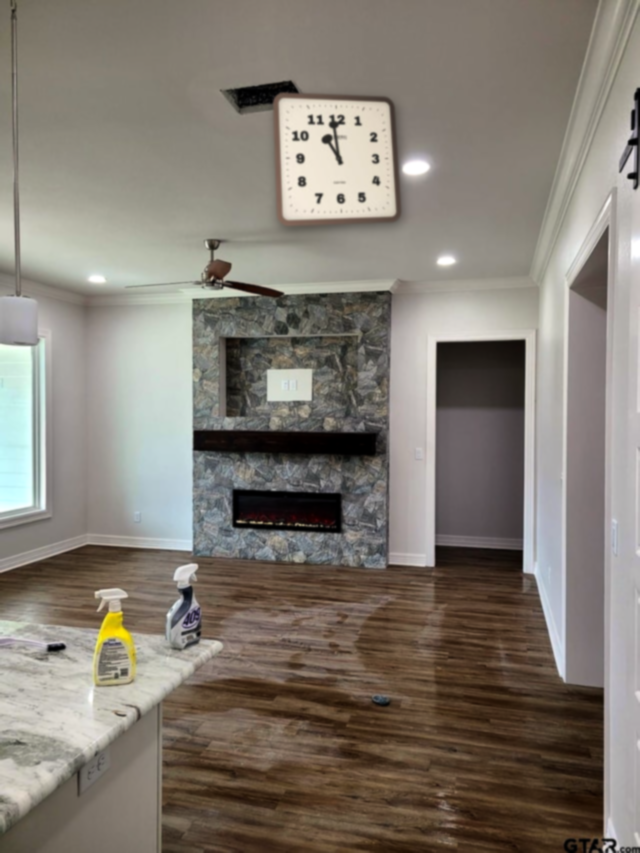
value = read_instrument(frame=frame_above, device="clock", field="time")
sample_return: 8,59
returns 10,59
